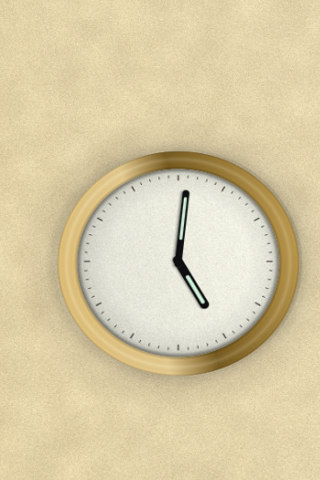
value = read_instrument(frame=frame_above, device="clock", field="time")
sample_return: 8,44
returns 5,01
